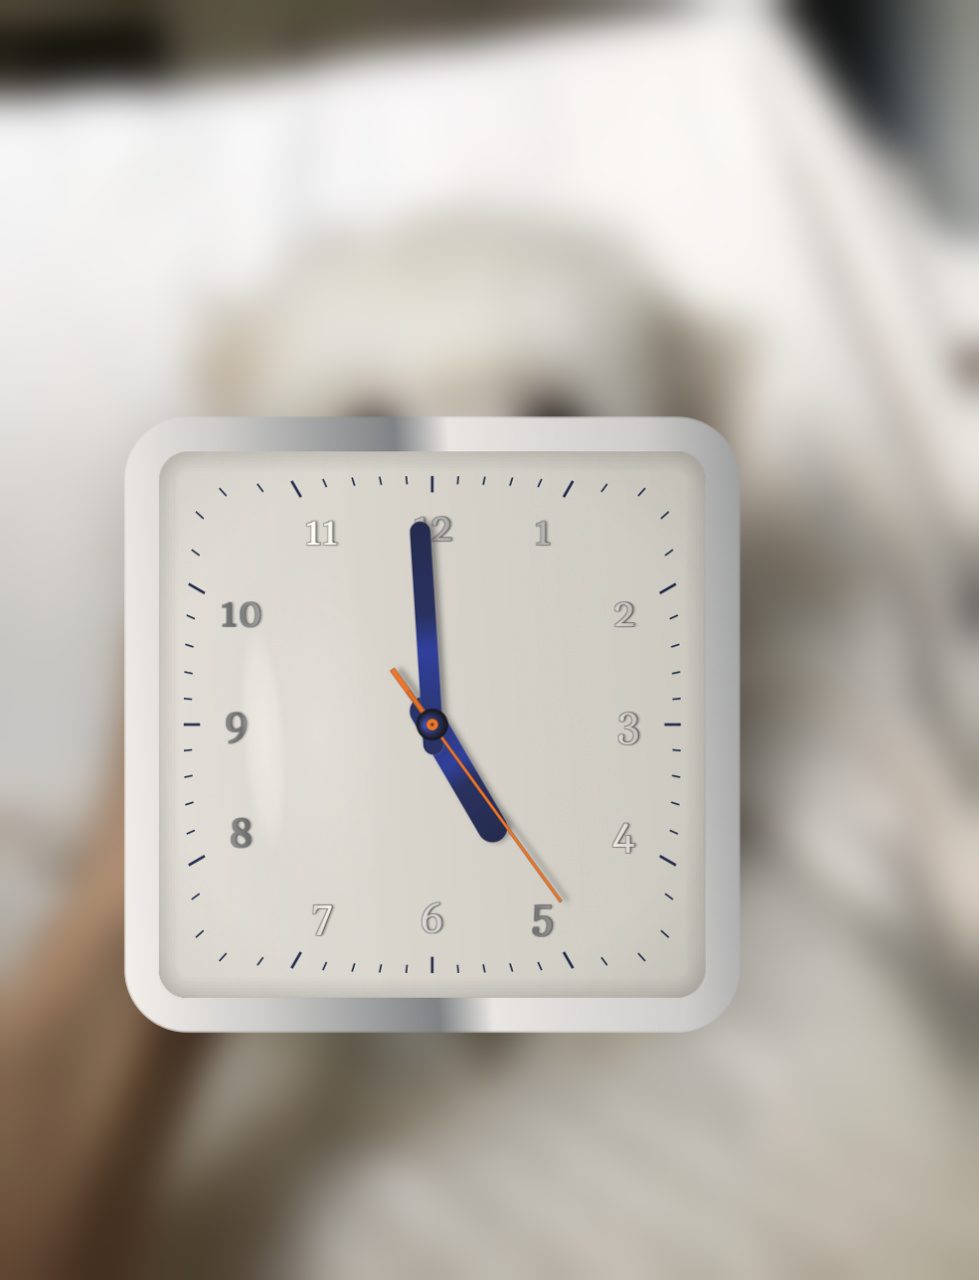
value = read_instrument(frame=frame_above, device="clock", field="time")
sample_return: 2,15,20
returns 4,59,24
